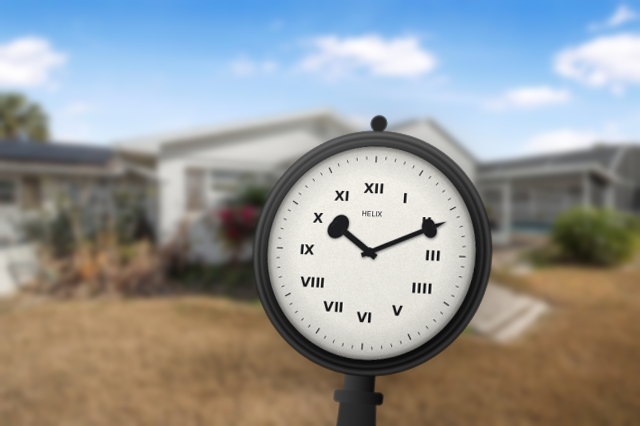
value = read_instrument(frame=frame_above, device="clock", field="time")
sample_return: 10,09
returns 10,11
